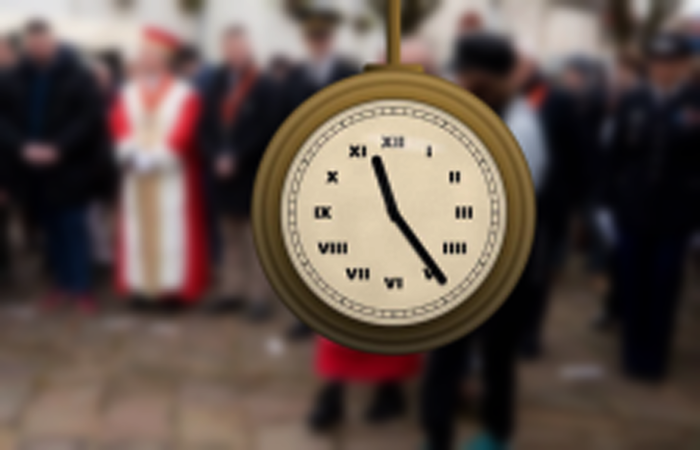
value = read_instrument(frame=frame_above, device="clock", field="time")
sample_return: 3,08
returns 11,24
